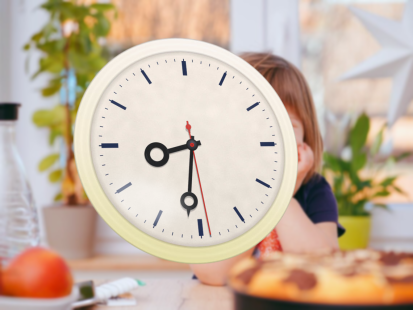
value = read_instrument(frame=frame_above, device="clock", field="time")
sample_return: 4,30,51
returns 8,31,29
